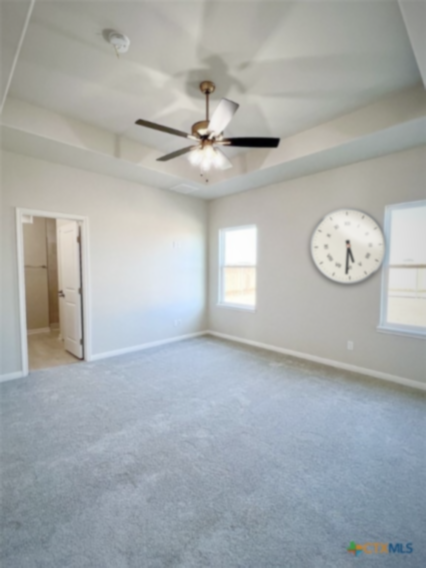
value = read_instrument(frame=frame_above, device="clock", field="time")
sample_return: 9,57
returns 5,31
